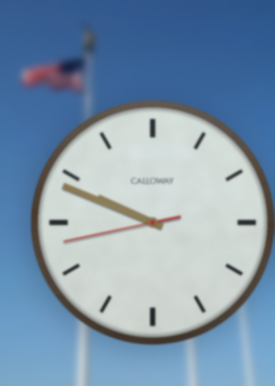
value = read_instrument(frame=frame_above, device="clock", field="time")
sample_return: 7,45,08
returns 9,48,43
